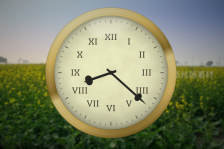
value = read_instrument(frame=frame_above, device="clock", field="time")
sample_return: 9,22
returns 8,22
